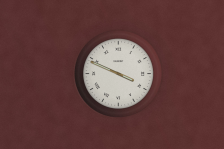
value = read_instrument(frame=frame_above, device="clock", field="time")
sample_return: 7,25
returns 3,49
